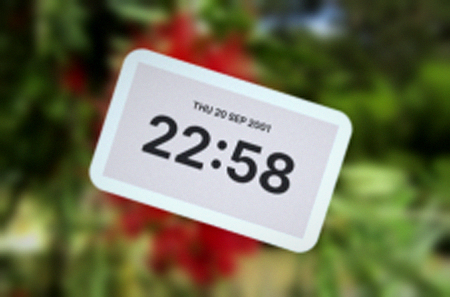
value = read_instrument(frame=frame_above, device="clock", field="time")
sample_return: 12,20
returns 22,58
